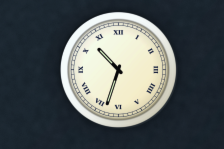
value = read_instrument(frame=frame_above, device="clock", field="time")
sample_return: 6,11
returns 10,33
